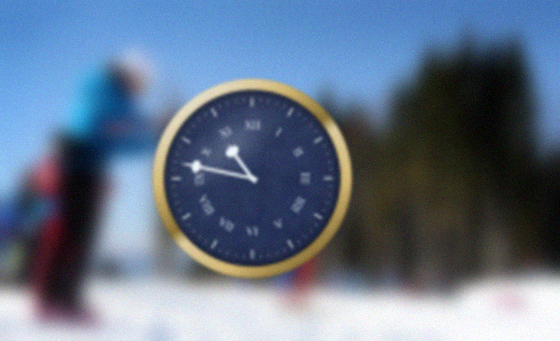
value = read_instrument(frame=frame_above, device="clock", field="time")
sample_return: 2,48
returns 10,47
